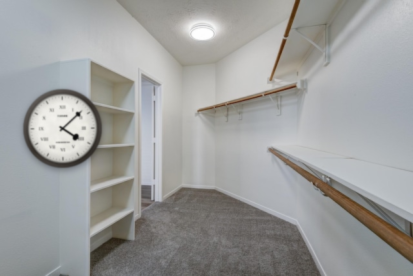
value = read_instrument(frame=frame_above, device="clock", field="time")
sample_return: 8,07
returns 4,08
